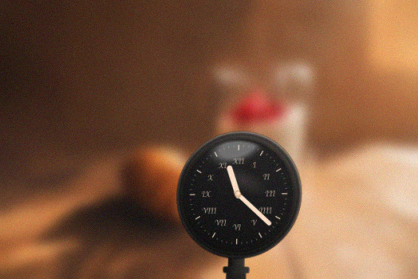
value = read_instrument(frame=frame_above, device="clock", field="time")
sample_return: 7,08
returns 11,22
